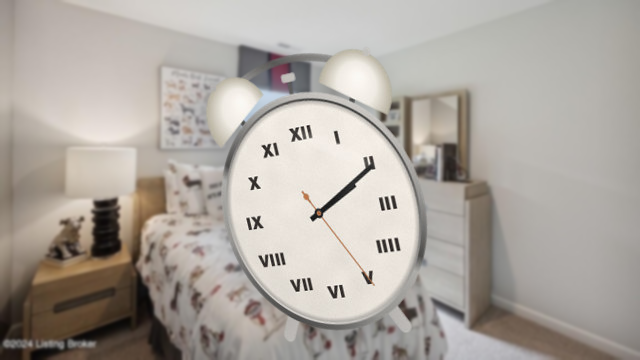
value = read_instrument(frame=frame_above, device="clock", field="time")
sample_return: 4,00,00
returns 2,10,25
